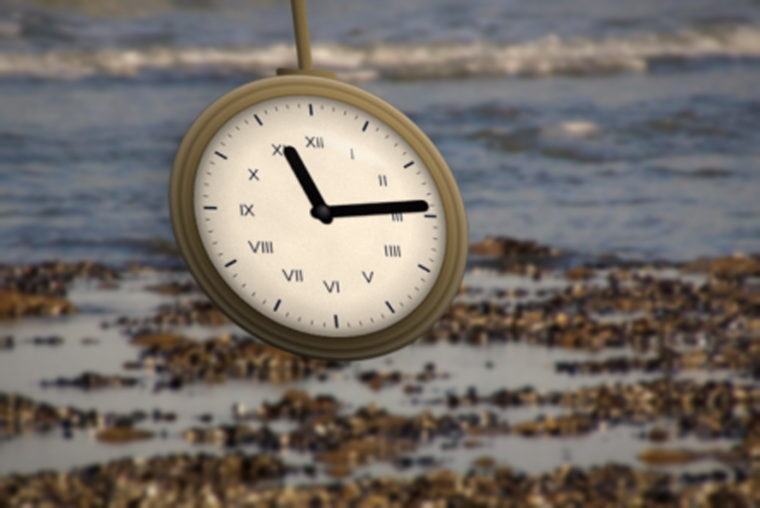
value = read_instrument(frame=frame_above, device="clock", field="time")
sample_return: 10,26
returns 11,14
